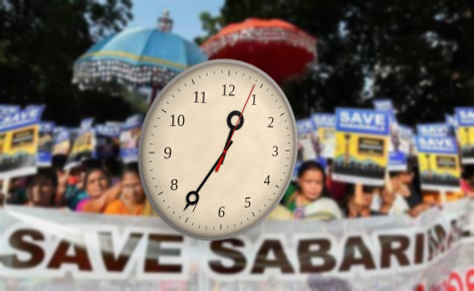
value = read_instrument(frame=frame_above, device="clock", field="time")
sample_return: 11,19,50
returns 12,36,04
